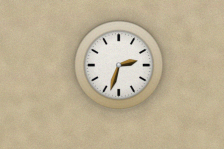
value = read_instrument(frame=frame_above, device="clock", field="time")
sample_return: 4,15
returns 2,33
